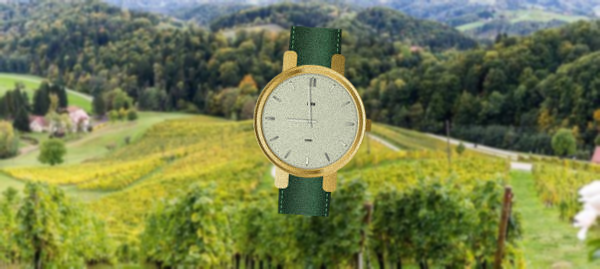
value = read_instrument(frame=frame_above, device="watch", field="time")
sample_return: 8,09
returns 8,59
